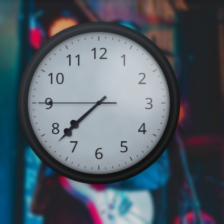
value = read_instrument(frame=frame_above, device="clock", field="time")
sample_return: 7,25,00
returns 7,37,45
